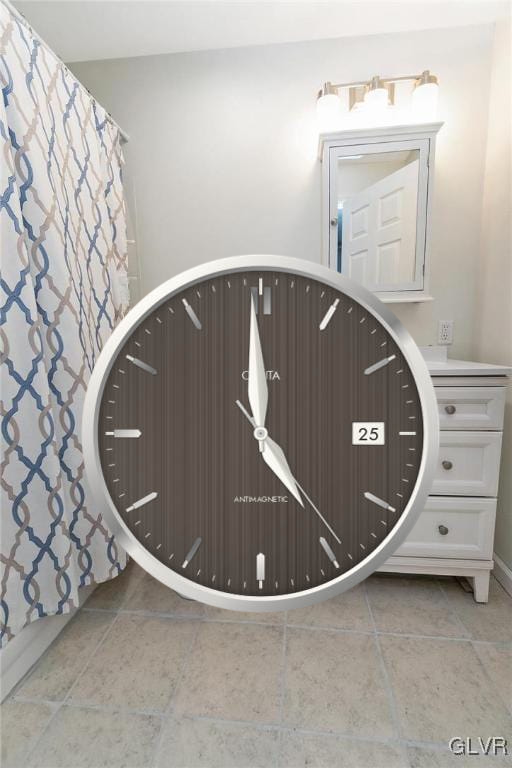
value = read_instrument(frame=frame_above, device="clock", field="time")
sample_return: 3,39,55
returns 4,59,24
